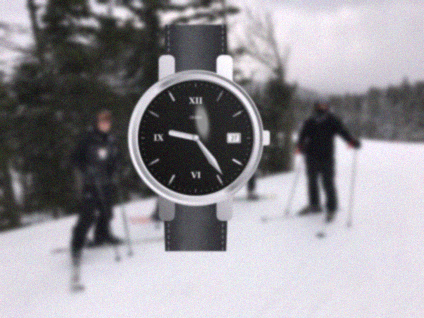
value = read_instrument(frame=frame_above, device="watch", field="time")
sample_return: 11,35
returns 9,24
